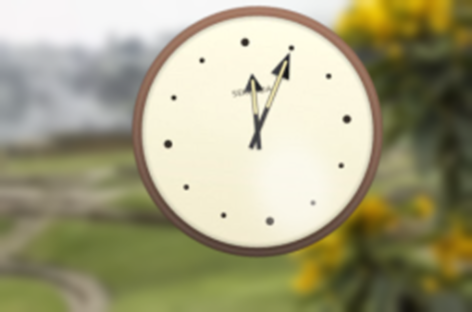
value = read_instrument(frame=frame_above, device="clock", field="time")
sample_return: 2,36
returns 12,05
